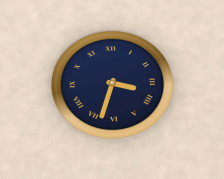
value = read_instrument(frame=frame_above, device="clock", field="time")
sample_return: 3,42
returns 3,33
